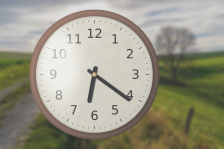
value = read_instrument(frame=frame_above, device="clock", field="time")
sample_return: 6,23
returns 6,21
